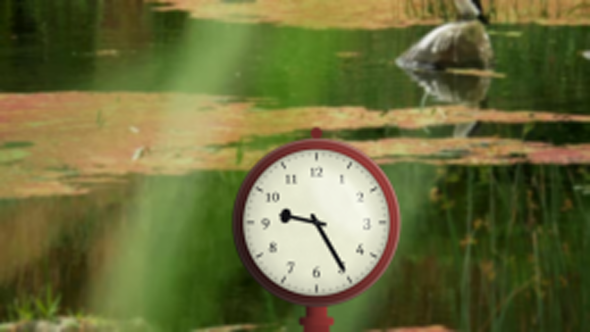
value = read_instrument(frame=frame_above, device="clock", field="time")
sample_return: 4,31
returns 9,25
